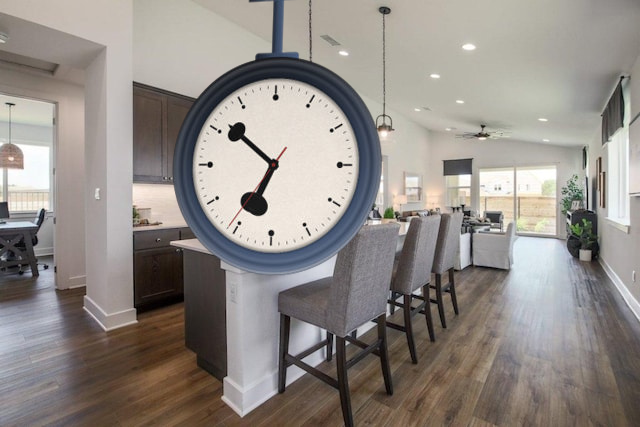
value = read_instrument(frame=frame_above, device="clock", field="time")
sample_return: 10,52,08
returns 6,51,36
